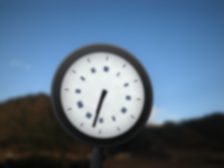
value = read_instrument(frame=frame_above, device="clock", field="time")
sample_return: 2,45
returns 6,32
